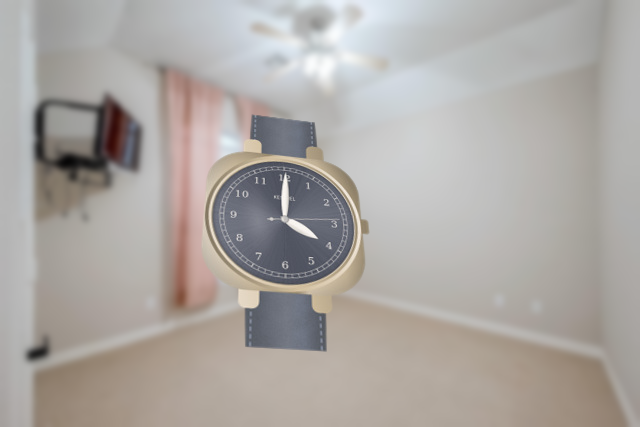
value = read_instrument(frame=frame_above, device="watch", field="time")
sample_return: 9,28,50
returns 4,00,14
